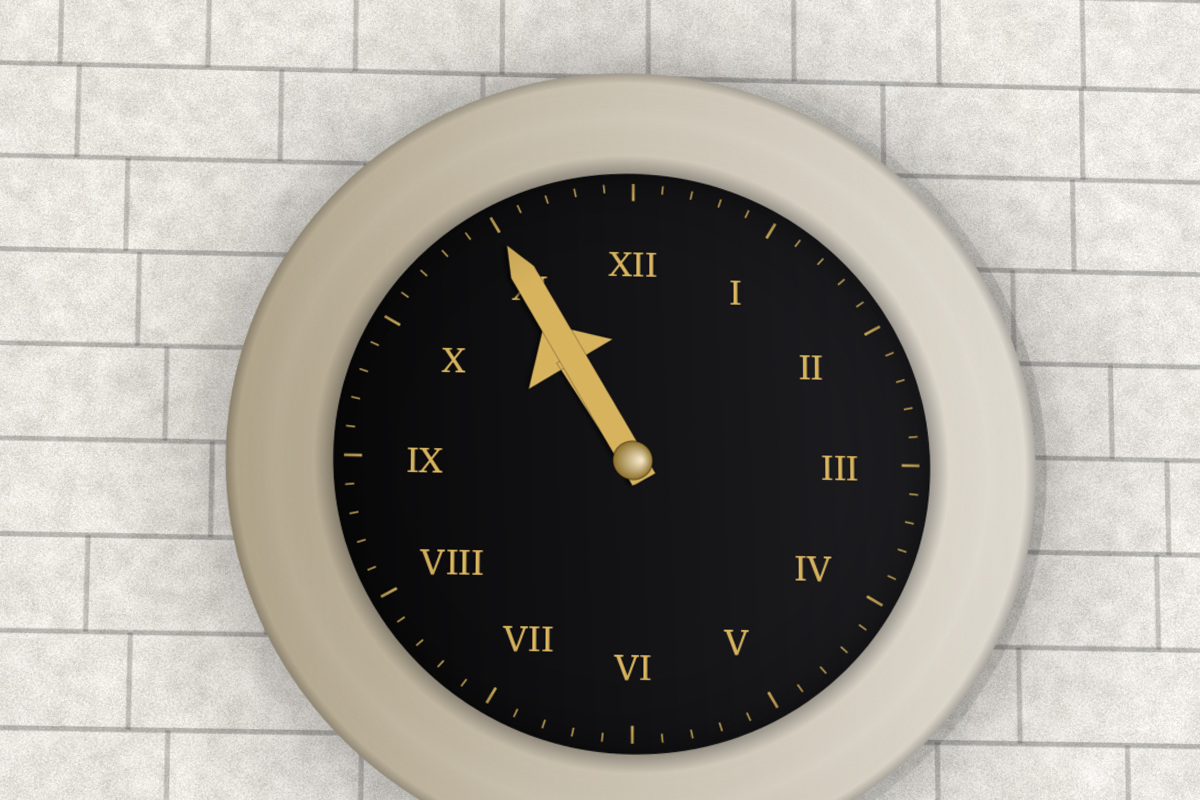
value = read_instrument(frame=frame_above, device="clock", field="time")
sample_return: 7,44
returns 10,55
